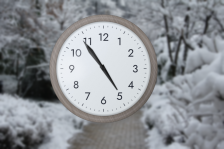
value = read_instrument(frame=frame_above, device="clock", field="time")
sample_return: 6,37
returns 4,54
